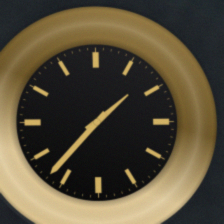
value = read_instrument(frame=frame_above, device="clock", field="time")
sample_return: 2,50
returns 1,37
